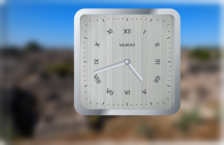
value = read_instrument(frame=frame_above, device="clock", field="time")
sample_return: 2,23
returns 4,42
